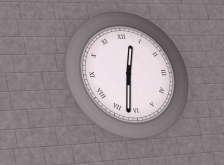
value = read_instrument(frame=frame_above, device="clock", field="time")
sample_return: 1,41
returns 12,32
